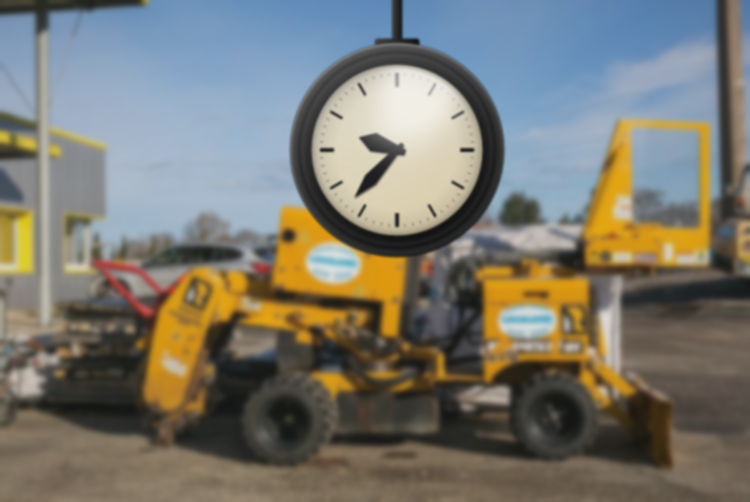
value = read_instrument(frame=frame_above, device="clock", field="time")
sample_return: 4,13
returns 9,37
